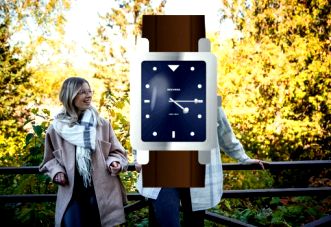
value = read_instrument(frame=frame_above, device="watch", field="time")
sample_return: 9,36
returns 4,15
